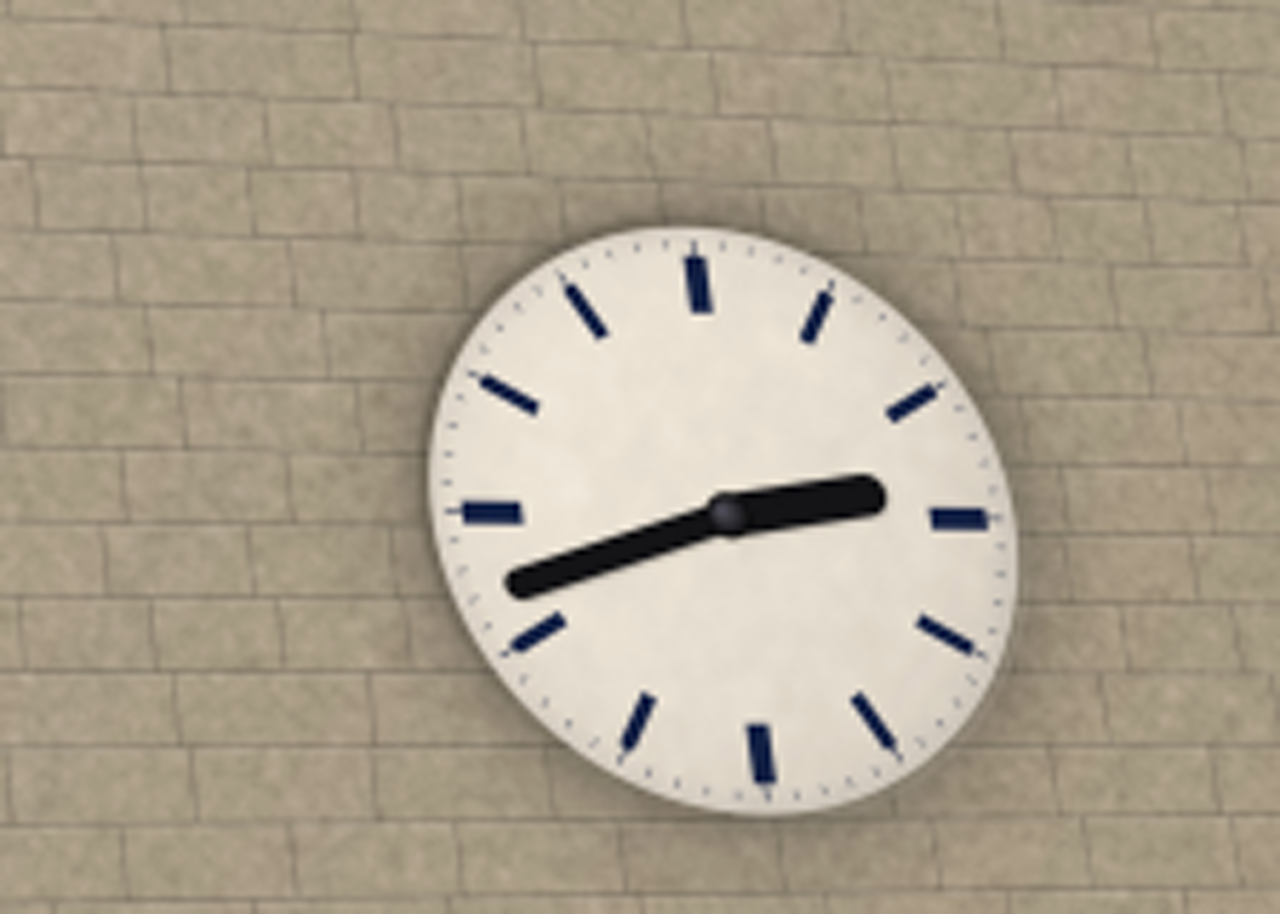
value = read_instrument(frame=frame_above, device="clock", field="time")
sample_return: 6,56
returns 2,42
